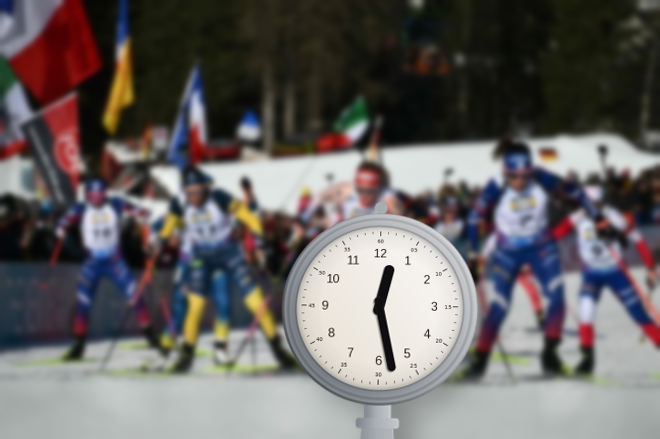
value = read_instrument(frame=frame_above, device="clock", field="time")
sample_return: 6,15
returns 12,28
